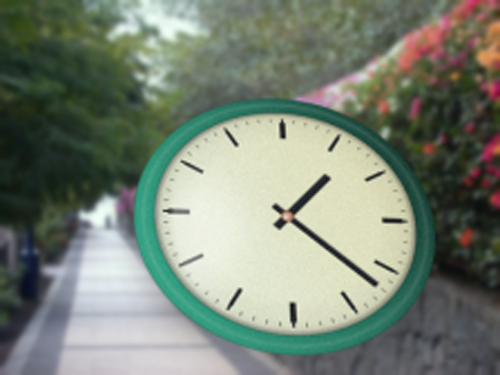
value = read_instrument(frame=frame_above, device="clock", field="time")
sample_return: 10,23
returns 1,22
